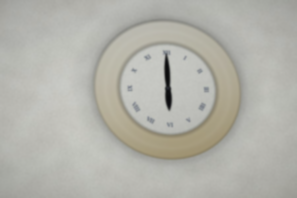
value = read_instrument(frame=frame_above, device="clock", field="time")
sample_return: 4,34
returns 6,00
